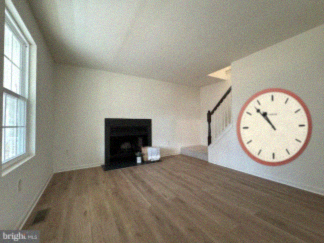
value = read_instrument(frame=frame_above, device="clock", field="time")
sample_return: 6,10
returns 10,53
